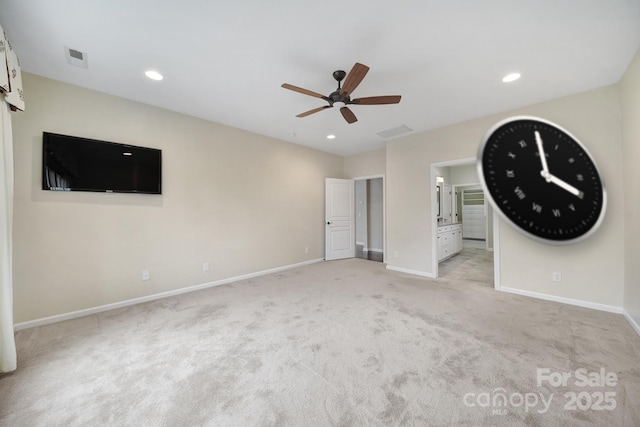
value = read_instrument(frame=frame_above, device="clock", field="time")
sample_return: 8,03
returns 4,00
